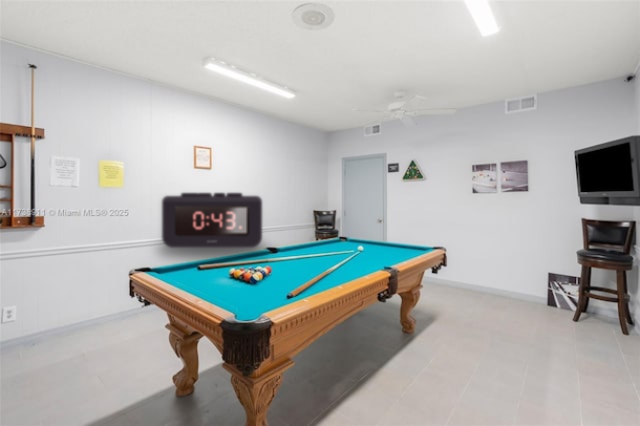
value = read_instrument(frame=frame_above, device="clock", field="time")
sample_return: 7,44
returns 0,43
